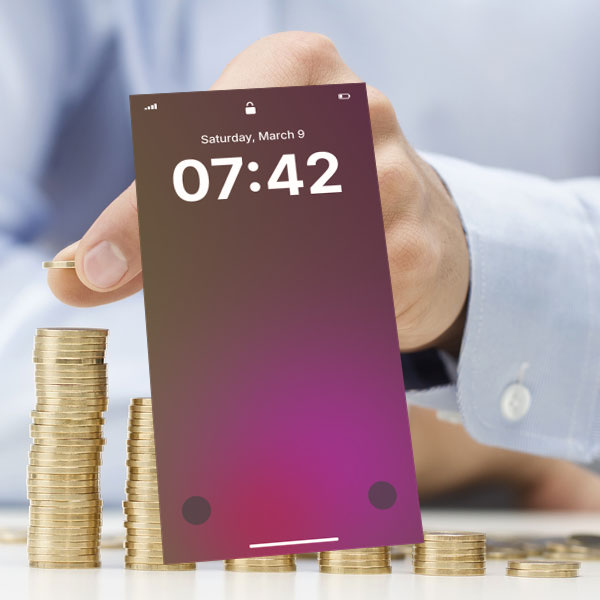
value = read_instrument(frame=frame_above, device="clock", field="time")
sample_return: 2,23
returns 7,42
